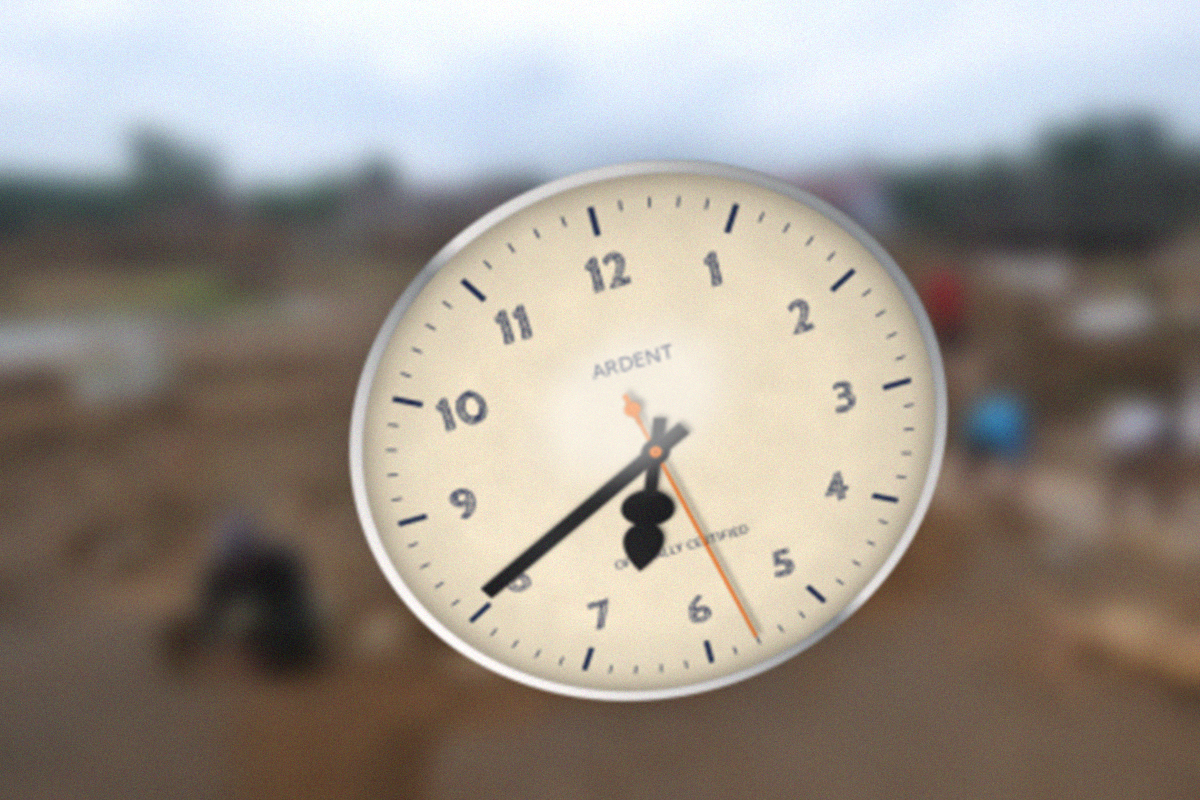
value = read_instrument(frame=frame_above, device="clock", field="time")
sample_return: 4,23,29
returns 6,40,28
